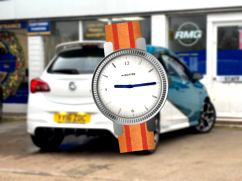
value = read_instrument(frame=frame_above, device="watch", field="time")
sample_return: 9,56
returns 9,15
